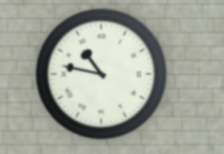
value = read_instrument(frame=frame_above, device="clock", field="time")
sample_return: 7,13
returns 10,47
